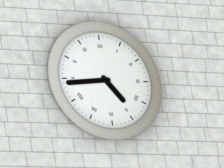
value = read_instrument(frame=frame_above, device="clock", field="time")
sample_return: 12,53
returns 4,44
